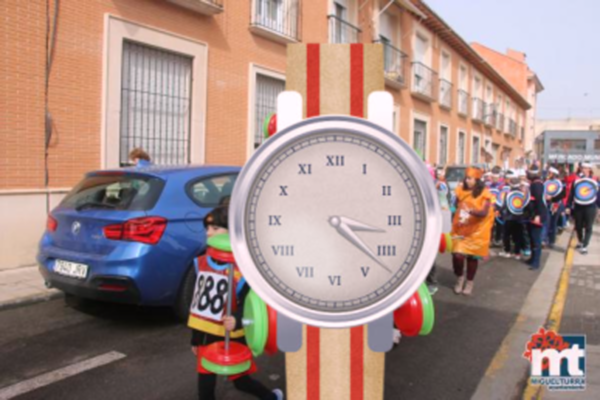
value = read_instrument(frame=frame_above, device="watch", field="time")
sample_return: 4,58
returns 3,22
